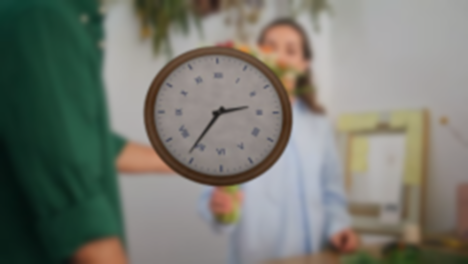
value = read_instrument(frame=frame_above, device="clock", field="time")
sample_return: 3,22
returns 2,36
